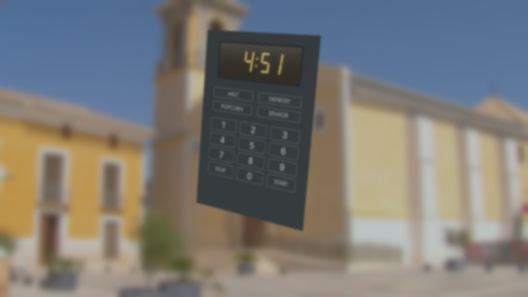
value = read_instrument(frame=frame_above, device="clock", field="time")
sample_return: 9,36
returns 4,51
